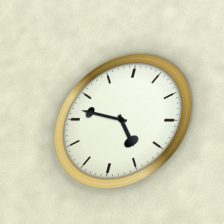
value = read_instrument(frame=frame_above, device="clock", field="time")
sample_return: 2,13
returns 4,47
